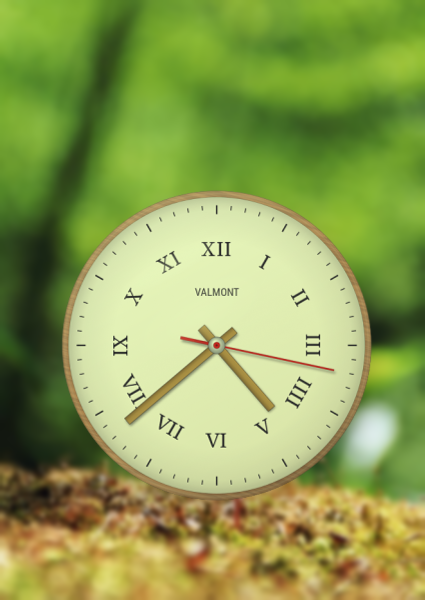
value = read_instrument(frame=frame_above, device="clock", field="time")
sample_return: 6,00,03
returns 4,38,17
